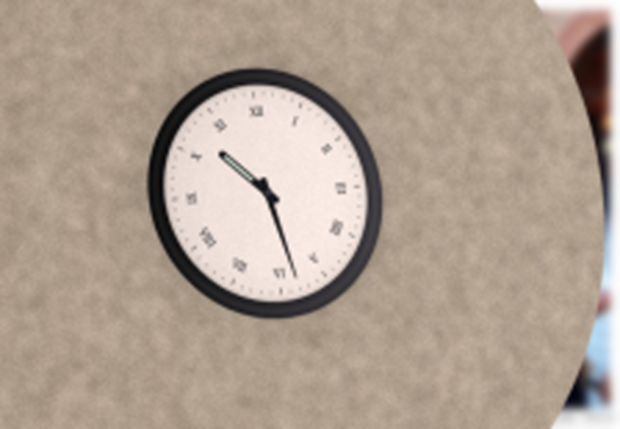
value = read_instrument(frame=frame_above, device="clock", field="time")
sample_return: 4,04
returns 10,28
